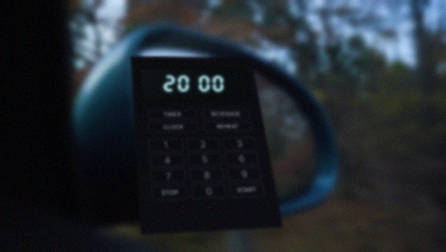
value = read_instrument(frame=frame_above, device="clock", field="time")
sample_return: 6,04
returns 20,00
